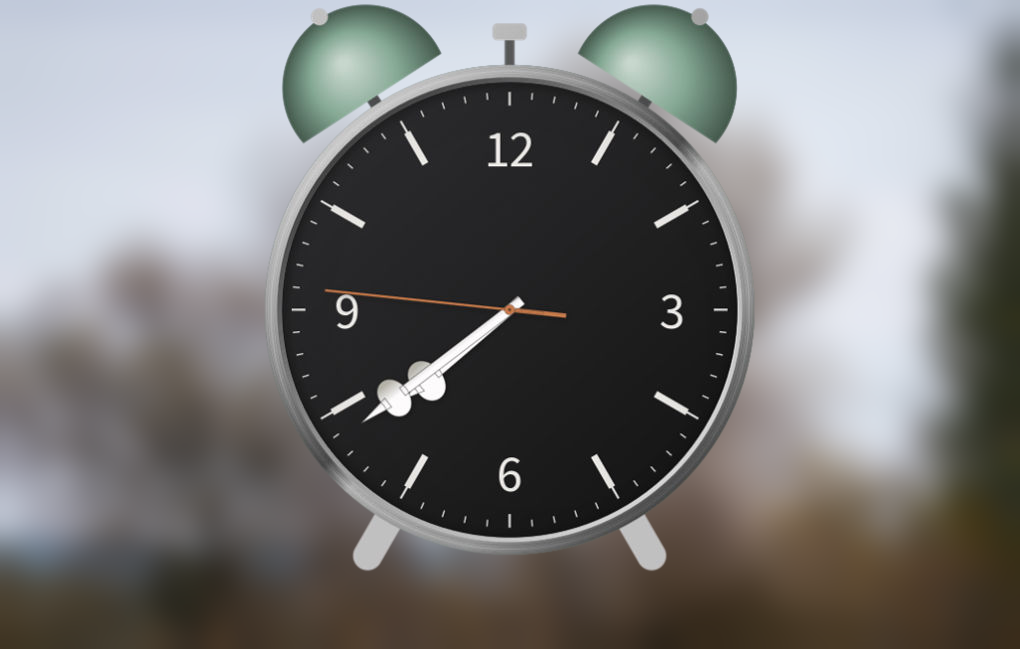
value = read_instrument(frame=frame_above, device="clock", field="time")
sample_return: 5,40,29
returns 7,38,46
